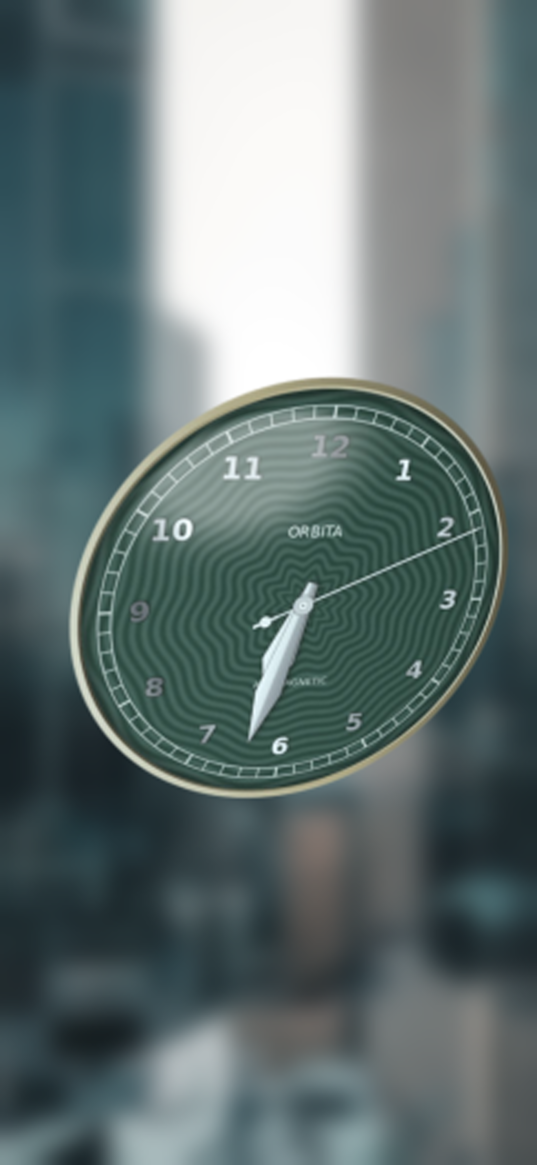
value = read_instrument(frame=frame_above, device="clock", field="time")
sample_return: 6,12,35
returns 6,32,11
